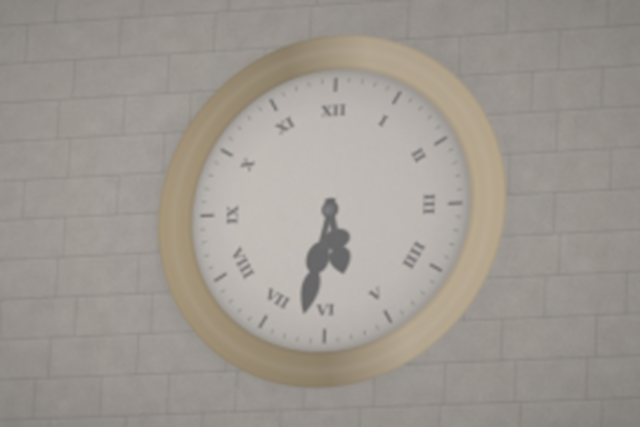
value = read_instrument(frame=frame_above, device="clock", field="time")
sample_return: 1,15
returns 5,32
